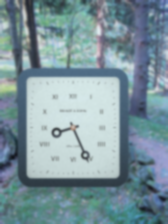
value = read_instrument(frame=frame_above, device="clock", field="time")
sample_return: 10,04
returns 8,26
